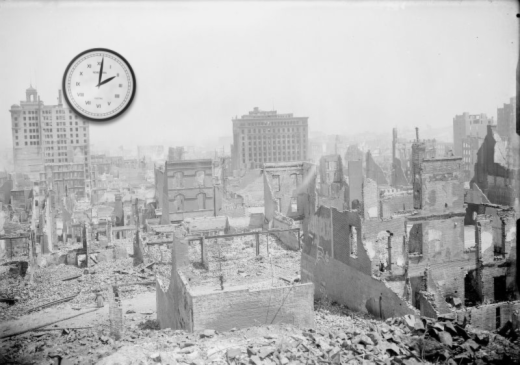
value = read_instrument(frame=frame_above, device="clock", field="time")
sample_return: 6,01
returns 2,01
